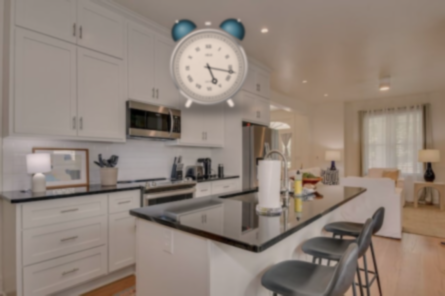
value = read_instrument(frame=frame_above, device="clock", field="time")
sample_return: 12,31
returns 5,17
